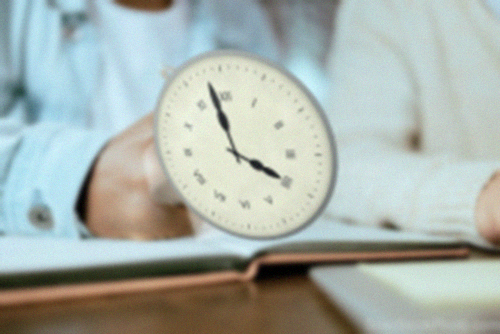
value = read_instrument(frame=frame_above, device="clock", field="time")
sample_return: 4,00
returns 3,58
